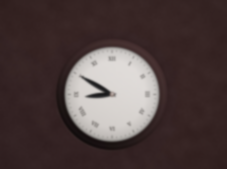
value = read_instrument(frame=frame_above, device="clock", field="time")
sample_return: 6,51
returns 8,50
